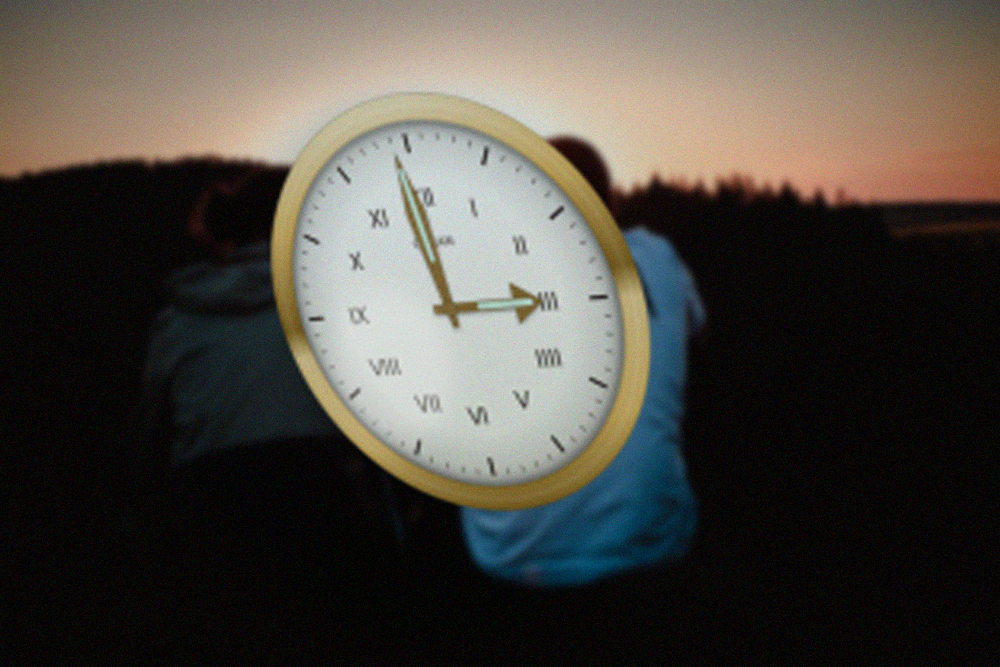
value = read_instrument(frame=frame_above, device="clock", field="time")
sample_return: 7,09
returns 2,59
